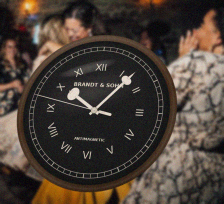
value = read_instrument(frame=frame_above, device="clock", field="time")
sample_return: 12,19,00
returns 10,06,47
